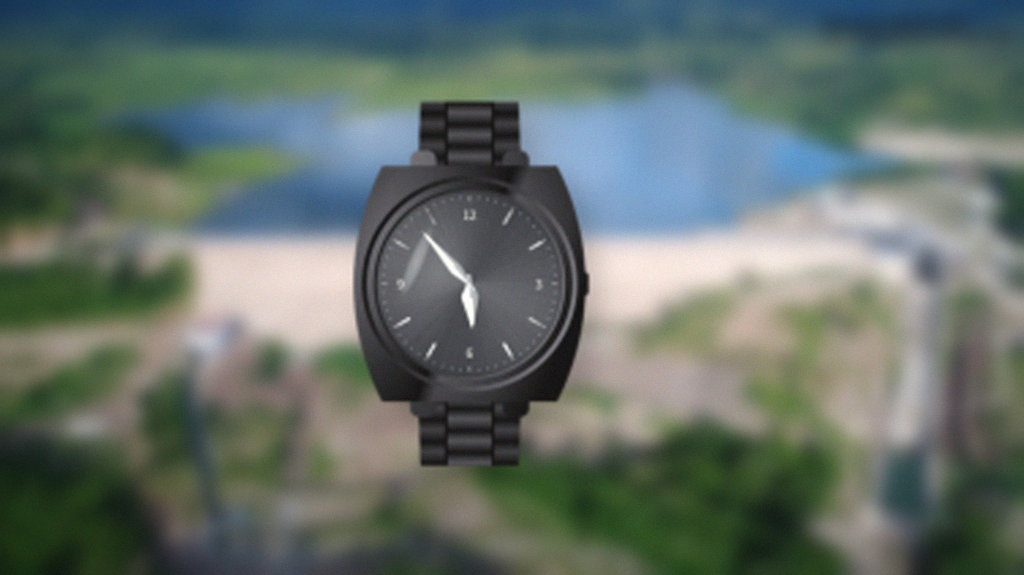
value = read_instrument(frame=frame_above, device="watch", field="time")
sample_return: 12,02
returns 5,53
